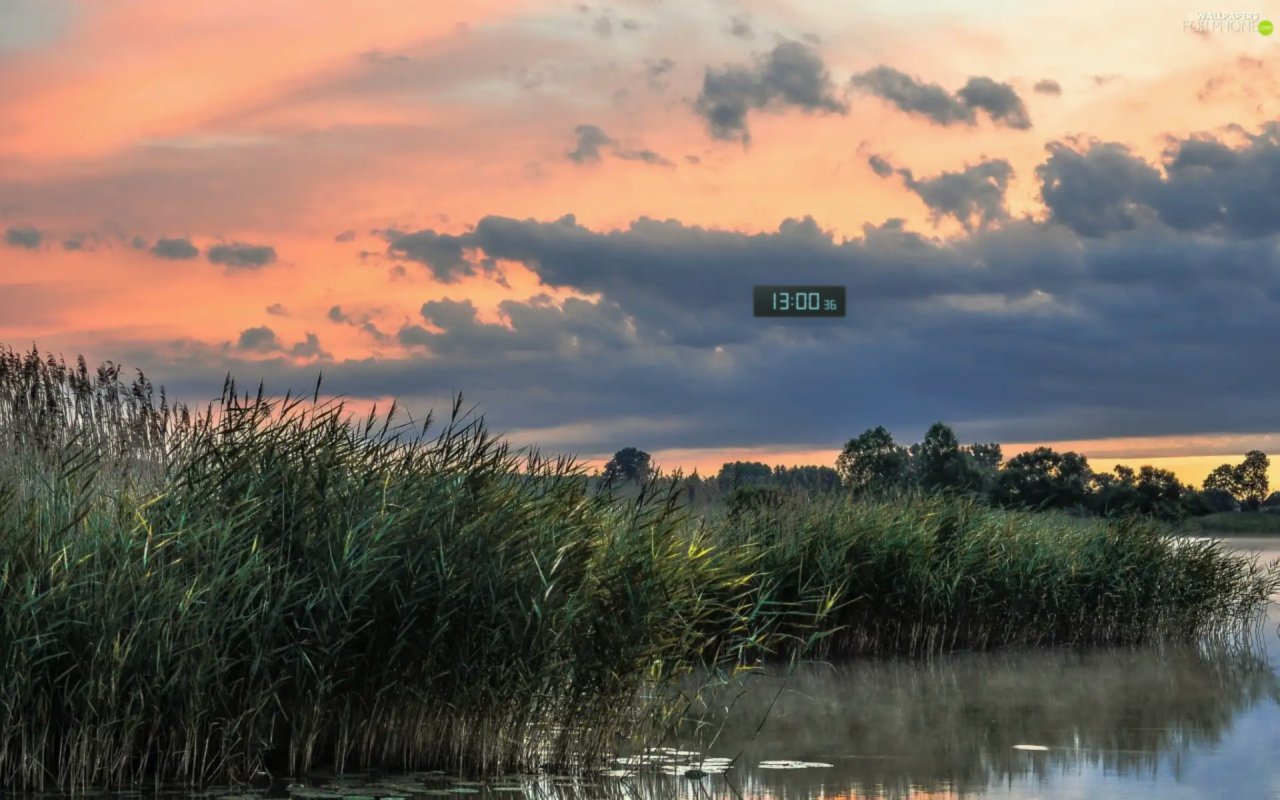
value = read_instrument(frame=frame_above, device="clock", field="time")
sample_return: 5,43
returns 13,00
